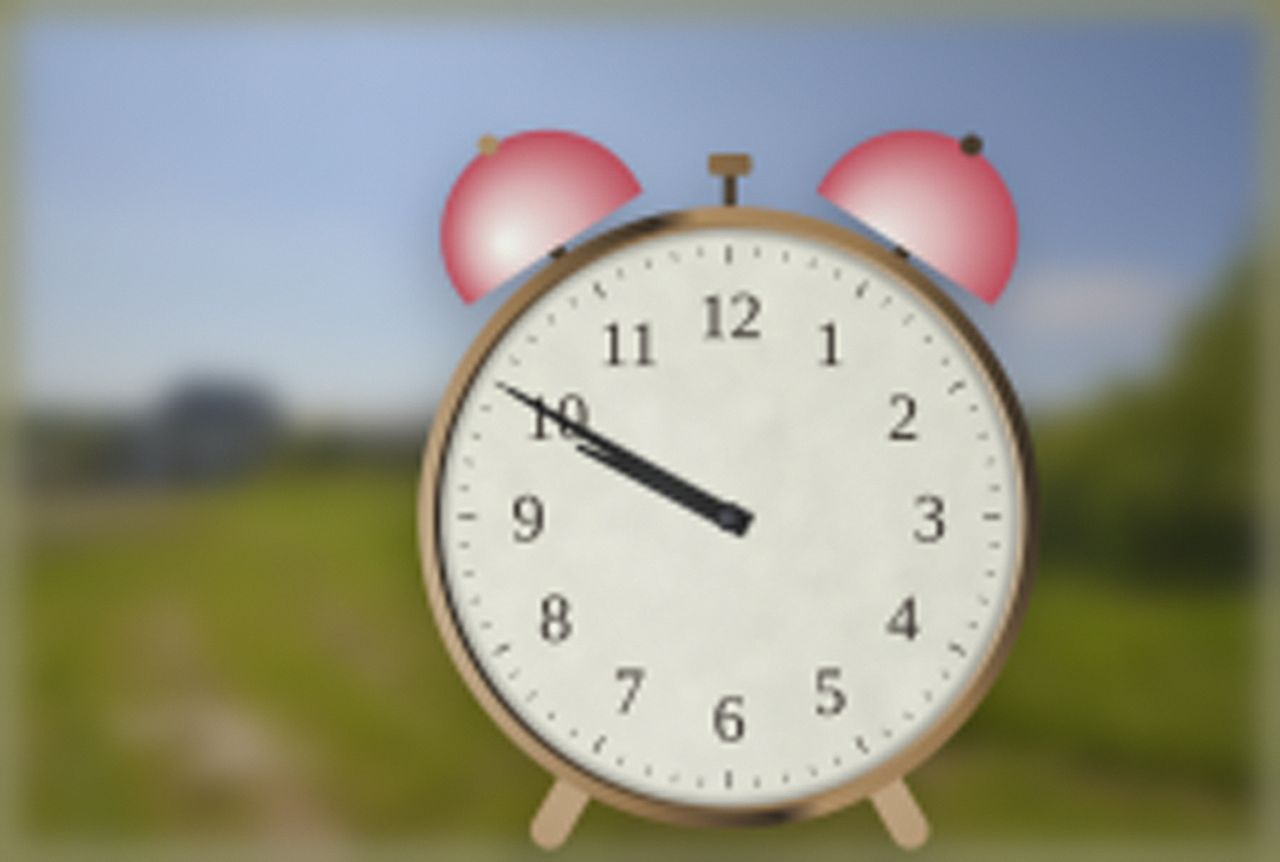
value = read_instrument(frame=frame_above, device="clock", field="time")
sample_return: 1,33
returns 9,50
